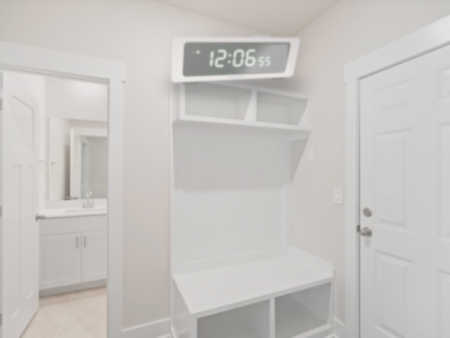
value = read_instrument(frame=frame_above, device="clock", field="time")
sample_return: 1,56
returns 12,06
